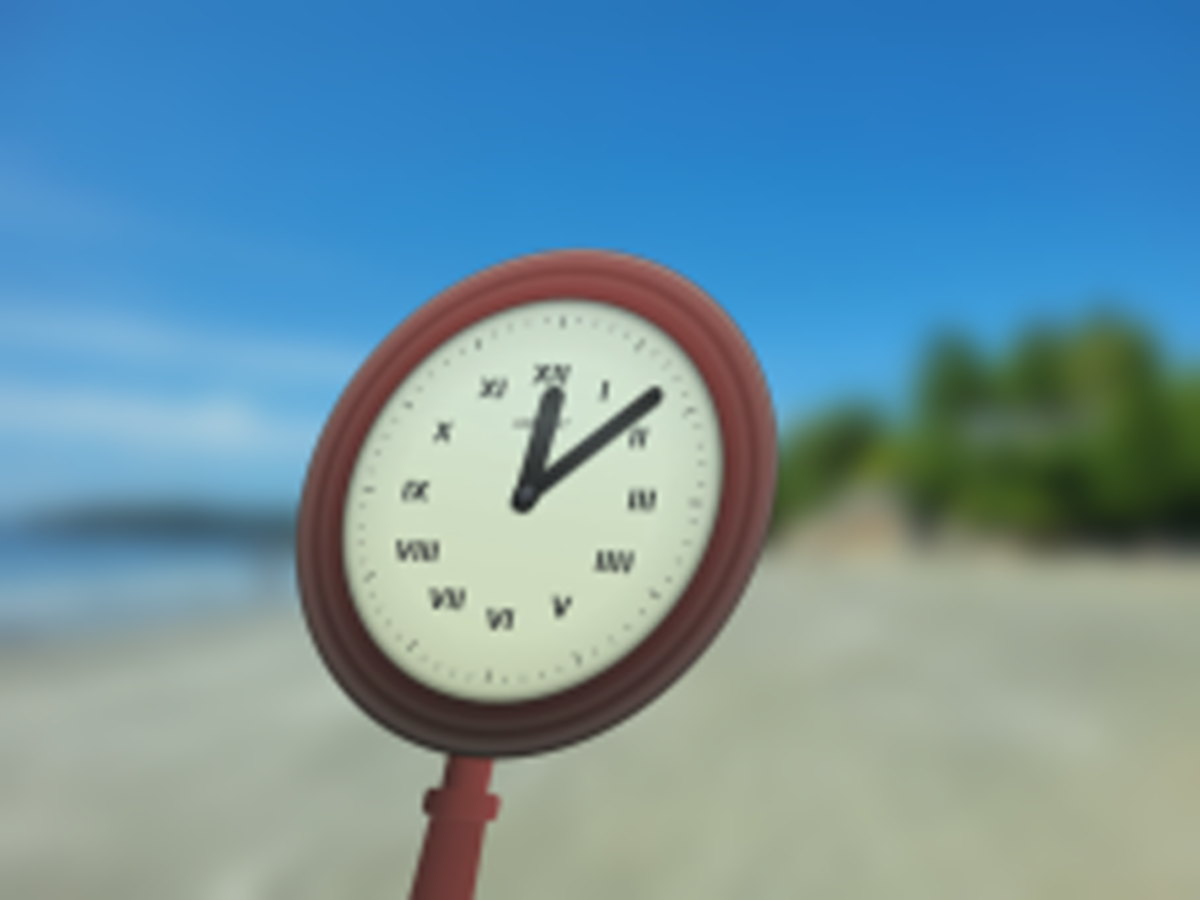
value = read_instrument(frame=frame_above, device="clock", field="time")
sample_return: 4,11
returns 12,08
